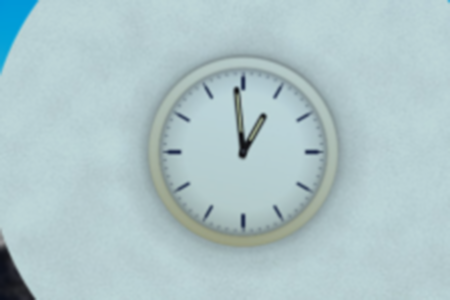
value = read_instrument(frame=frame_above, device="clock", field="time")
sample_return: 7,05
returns 12,59
